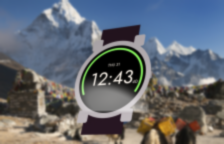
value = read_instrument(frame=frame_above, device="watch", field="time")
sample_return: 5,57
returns 12,43
